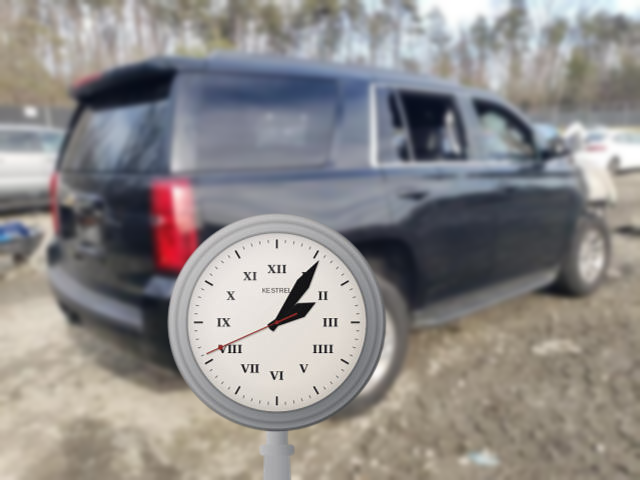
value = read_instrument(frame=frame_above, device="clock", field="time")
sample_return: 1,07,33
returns 2,05,41
